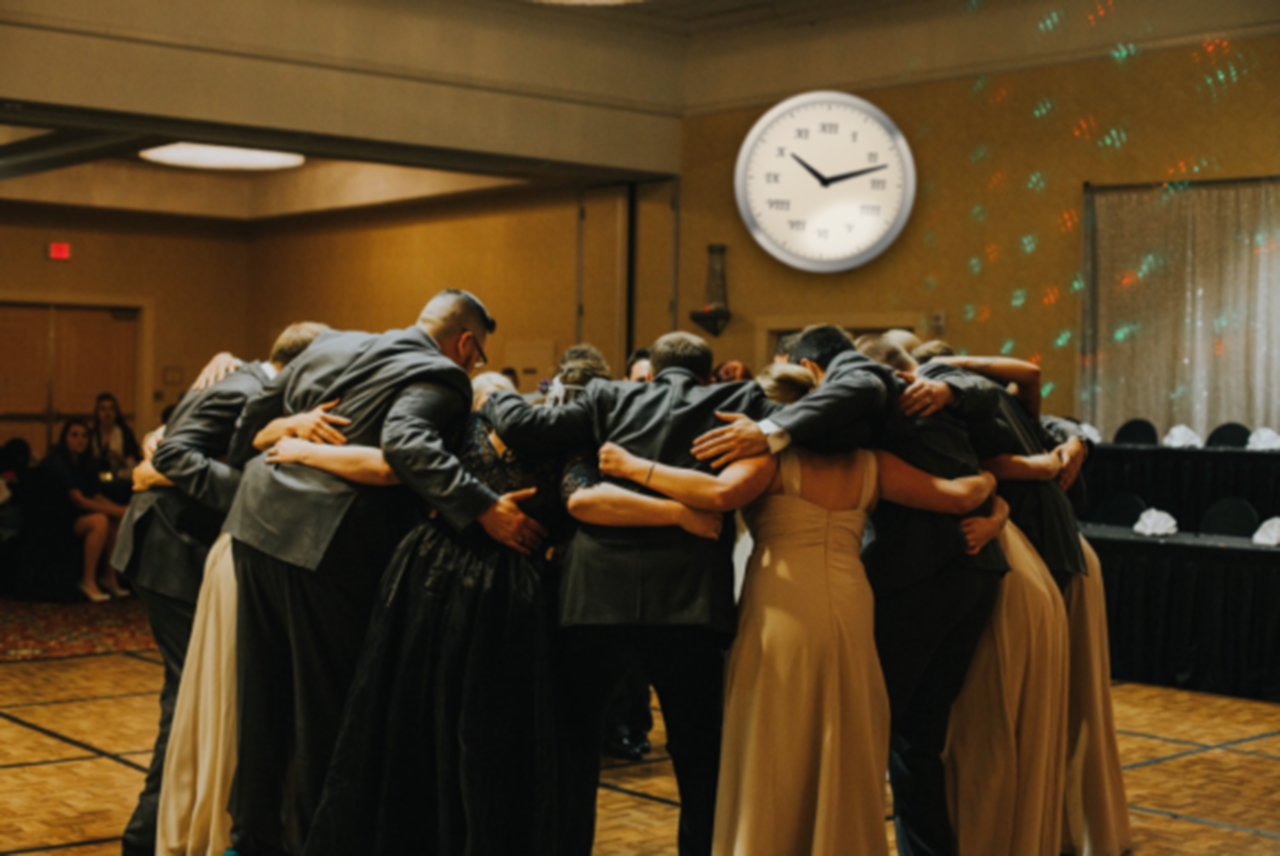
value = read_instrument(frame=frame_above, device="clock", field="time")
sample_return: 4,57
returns 10,12
